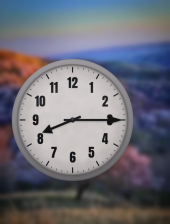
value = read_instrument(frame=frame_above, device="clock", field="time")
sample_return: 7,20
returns 8,15
